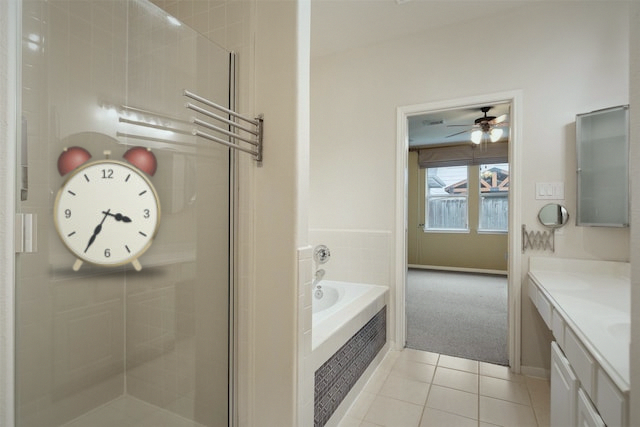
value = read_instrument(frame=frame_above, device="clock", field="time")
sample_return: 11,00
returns 3,35
